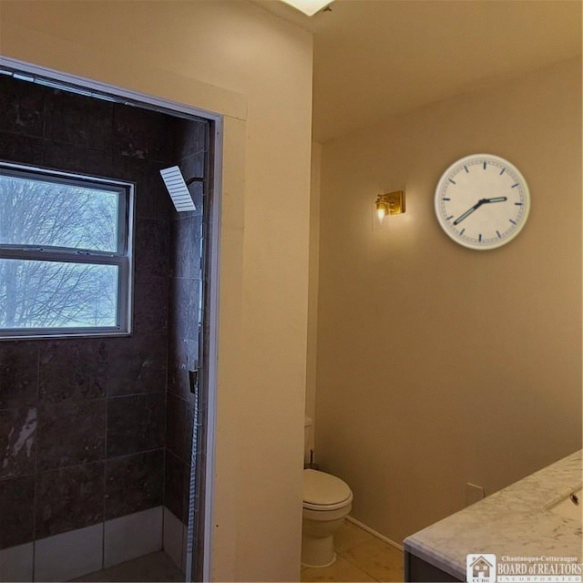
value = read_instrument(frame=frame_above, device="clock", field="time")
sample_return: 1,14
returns 2,38
